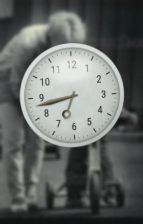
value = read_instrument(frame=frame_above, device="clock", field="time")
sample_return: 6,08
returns 6,43
